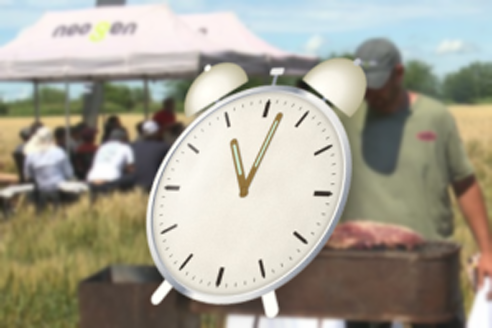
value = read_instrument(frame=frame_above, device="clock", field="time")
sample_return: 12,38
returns 11,02
